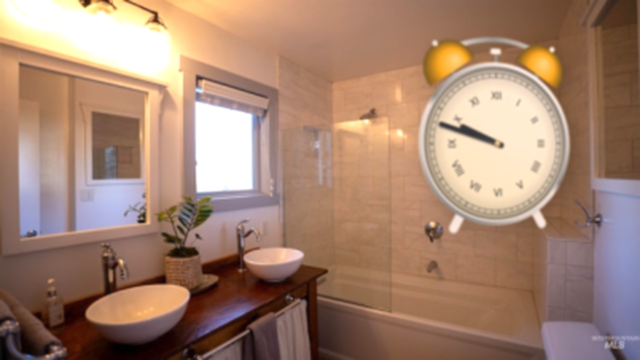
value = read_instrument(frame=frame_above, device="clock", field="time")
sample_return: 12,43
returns 9,48
